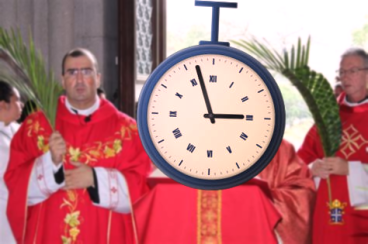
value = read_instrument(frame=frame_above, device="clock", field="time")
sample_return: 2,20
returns 2,57
